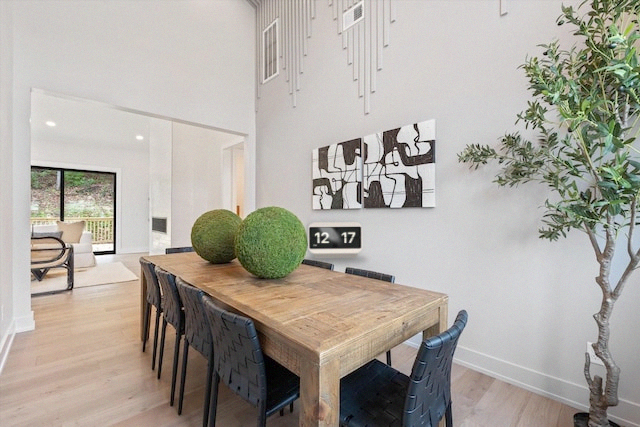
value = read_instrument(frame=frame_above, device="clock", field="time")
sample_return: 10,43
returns 12,17
